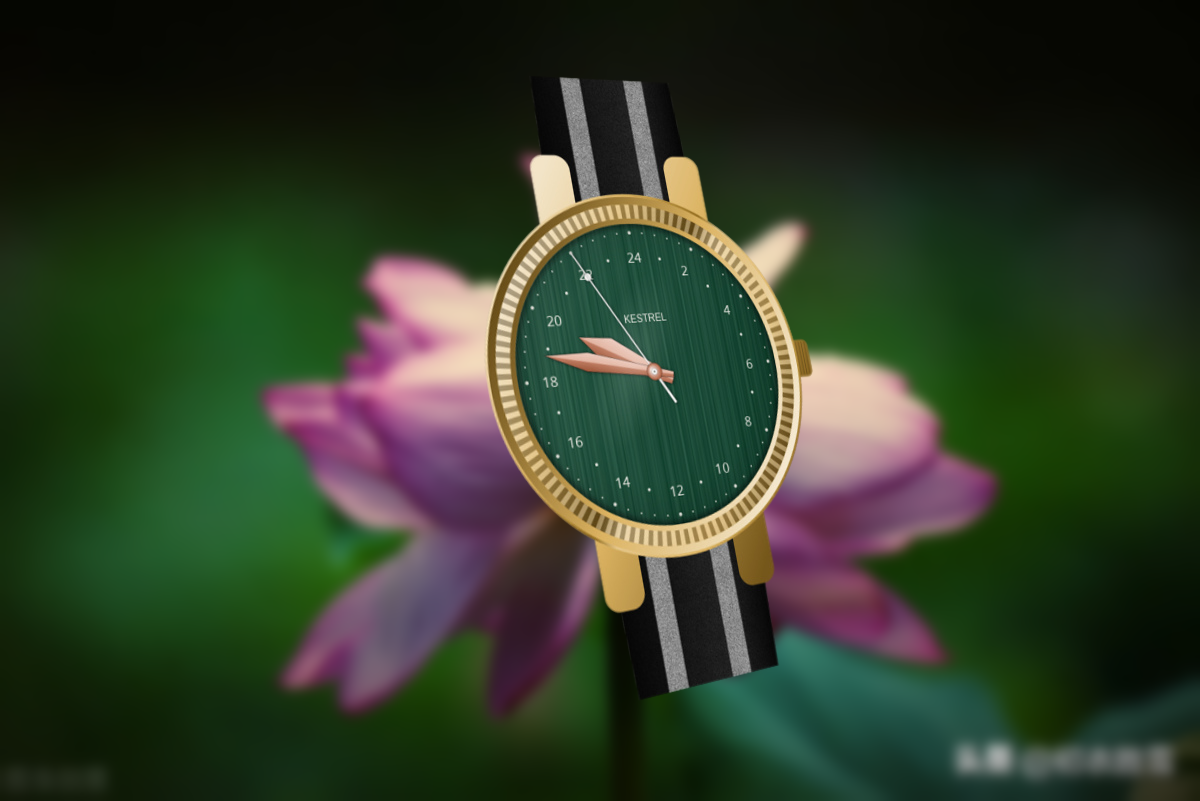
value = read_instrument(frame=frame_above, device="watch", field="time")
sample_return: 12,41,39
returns 19,46,55
